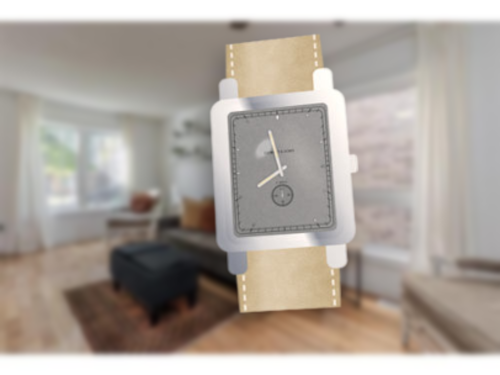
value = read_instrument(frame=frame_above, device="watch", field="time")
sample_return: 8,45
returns 7,58
